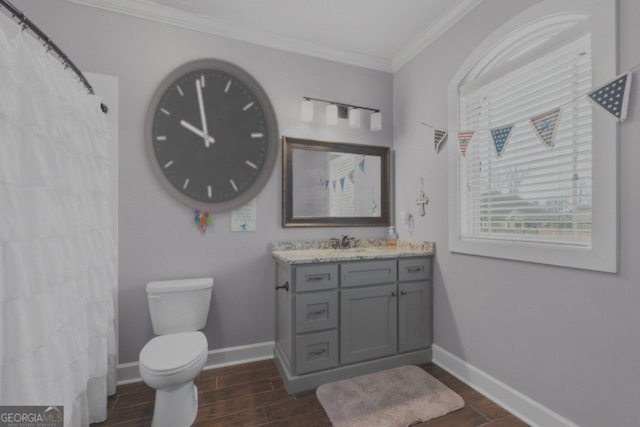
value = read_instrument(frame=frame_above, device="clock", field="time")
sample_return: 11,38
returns 9,59
